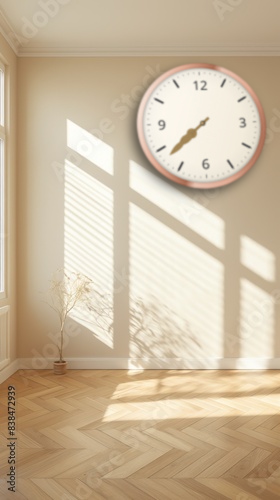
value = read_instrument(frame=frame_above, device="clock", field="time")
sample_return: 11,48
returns 7,38
